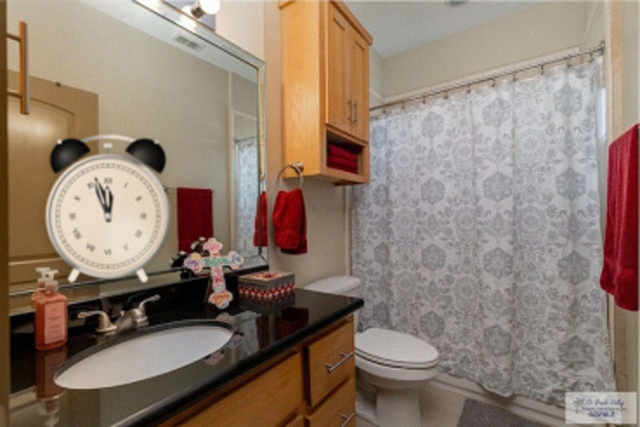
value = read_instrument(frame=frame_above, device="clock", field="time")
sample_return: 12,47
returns 11,57
